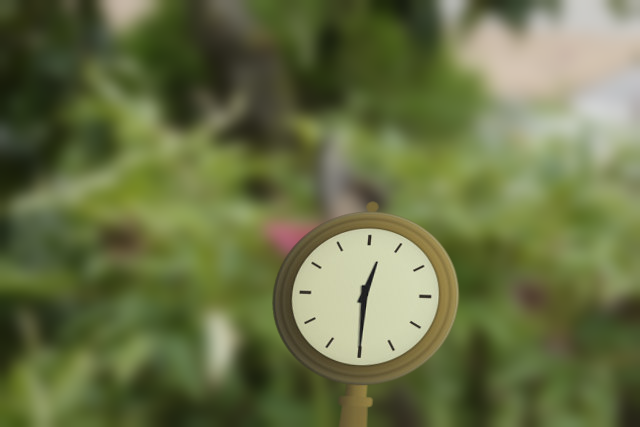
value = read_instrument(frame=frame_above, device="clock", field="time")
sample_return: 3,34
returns 12,30
